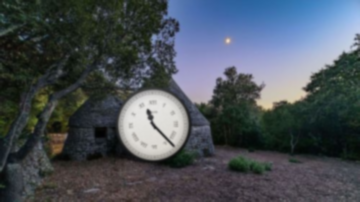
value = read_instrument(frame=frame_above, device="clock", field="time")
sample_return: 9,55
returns 11,23
